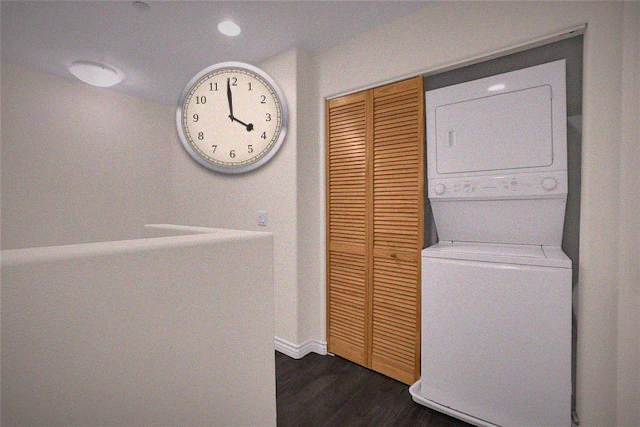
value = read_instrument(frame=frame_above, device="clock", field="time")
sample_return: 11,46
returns 3,59
